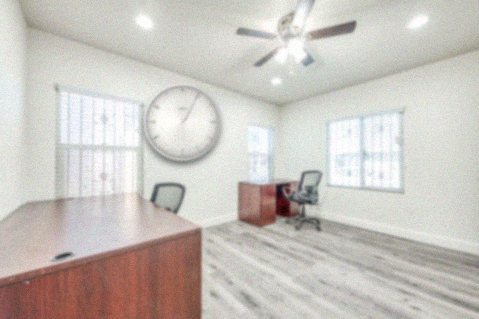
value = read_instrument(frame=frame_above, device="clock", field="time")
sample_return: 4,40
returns 1,05
